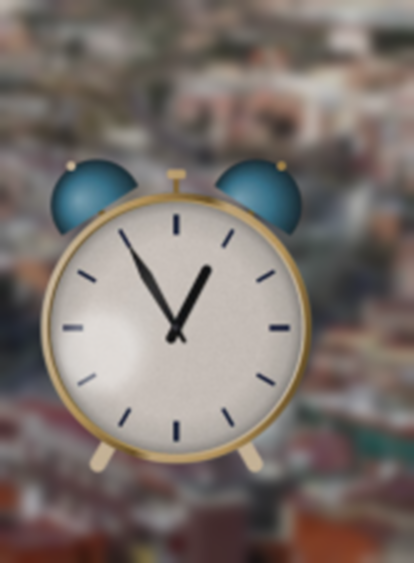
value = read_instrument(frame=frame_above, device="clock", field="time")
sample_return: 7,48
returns 12,55
